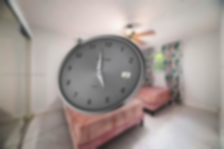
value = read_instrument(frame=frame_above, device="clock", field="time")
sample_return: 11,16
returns 4,58
